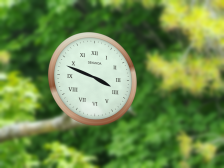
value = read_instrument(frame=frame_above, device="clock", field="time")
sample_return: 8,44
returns 3,48
